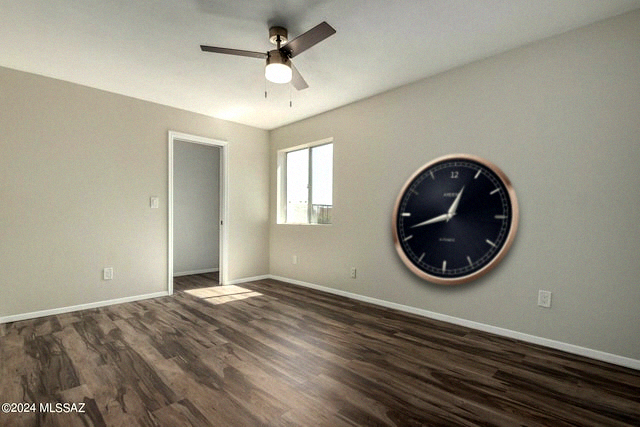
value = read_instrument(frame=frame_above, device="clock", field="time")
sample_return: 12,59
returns 12,42
